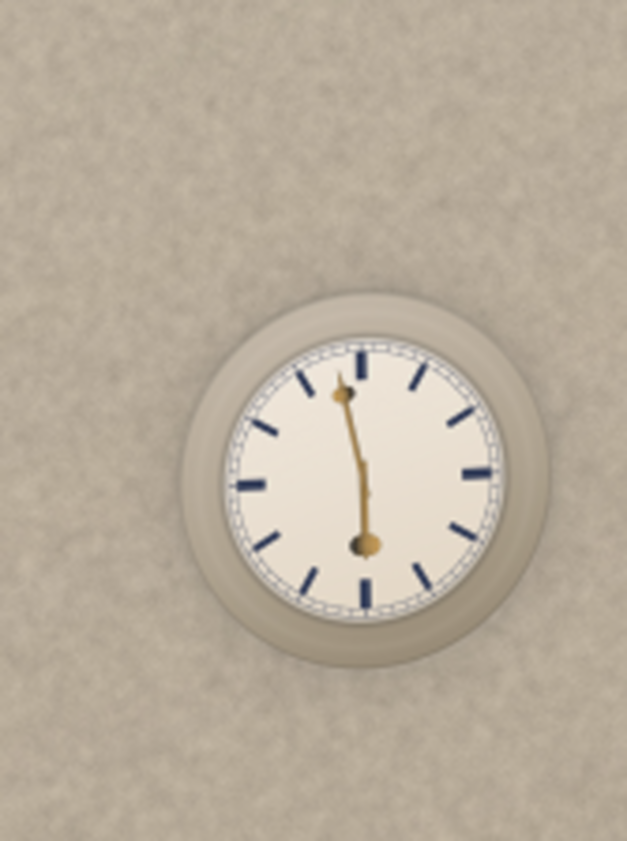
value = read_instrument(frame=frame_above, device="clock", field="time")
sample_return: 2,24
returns 5,58
